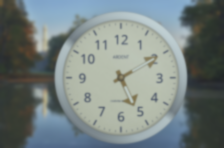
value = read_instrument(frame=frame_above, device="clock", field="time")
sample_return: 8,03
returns 5,10
